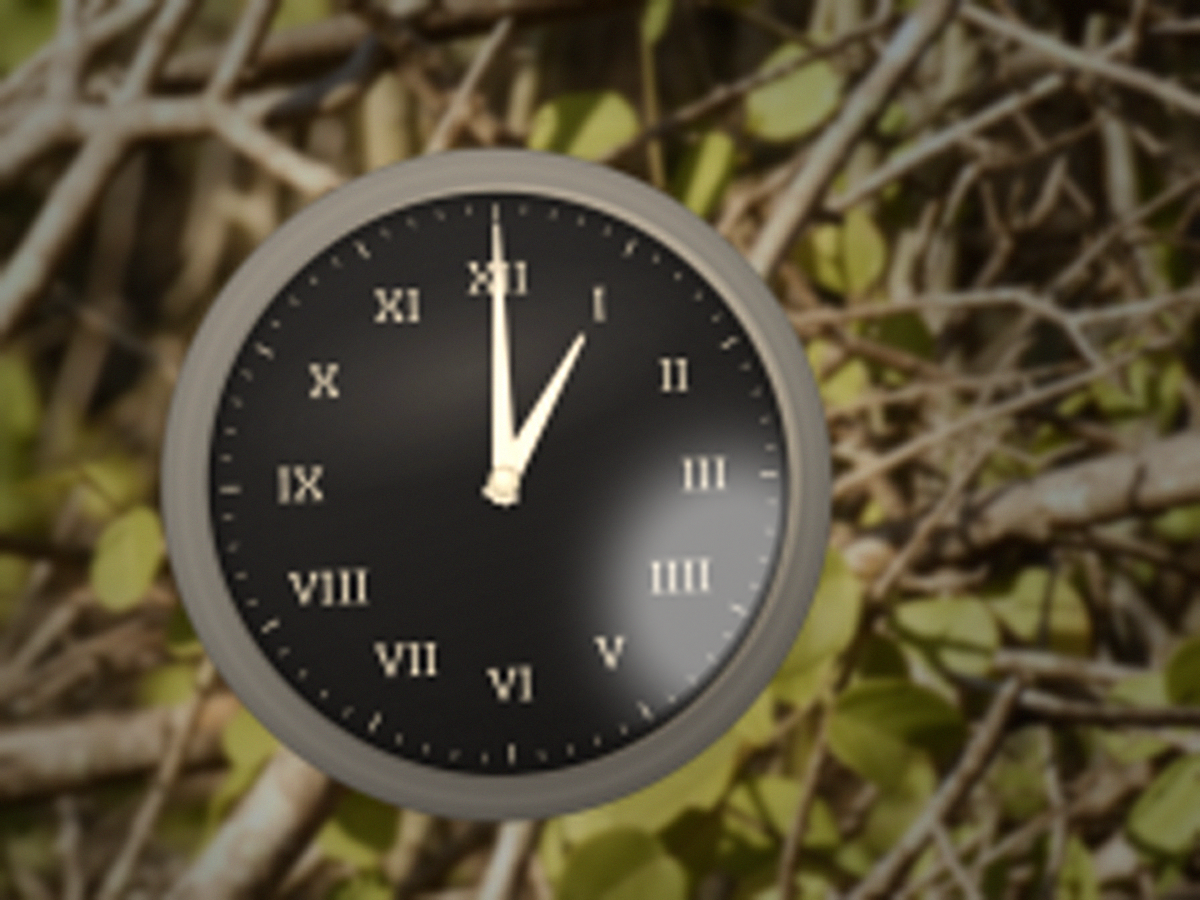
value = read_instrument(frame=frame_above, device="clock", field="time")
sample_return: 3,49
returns 1,00
